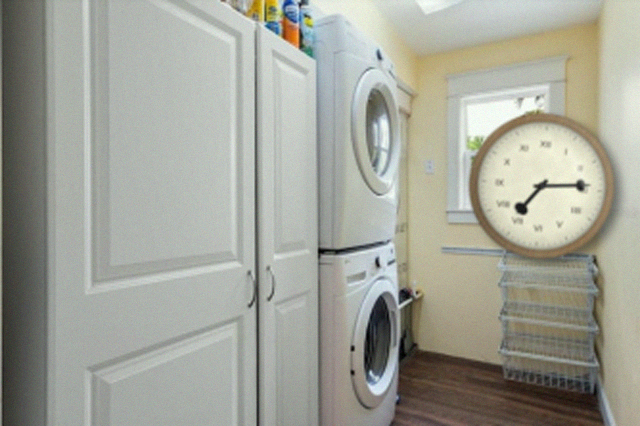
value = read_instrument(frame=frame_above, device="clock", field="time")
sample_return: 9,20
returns 7,14
